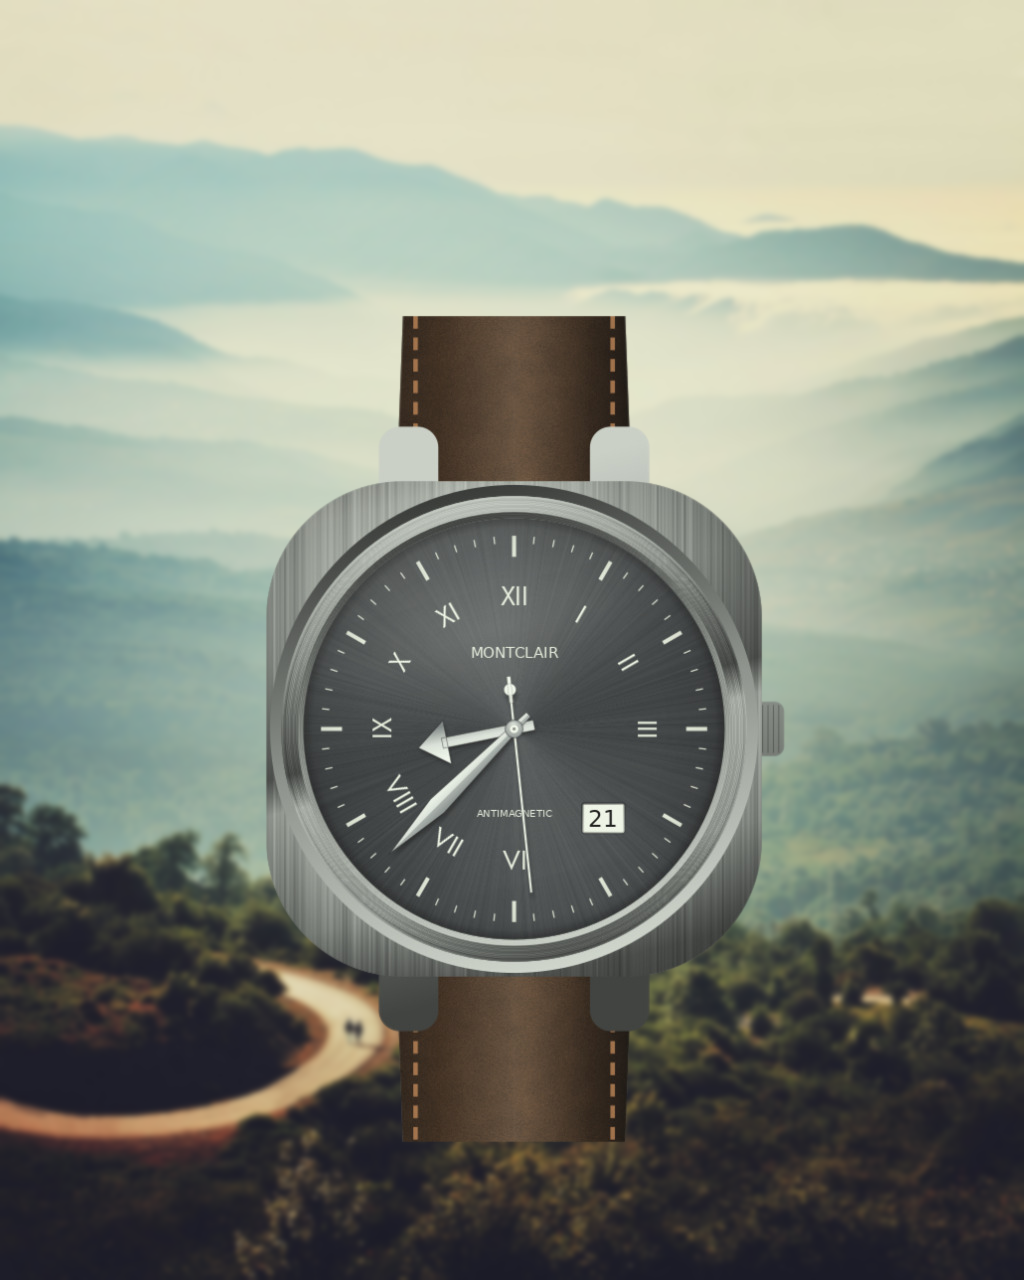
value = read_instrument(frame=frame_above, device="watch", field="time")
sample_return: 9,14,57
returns 8,37,29
